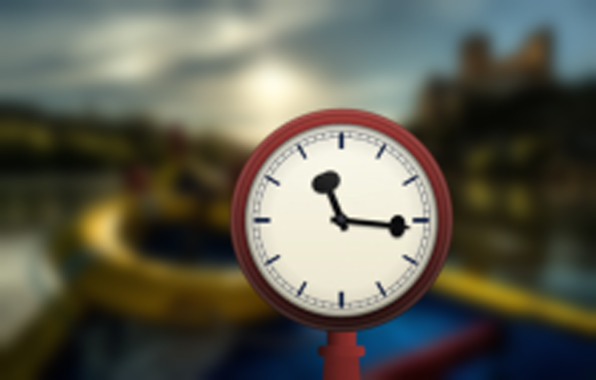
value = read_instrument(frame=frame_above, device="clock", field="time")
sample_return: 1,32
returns 11,16
